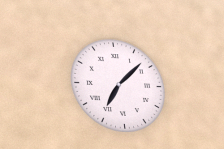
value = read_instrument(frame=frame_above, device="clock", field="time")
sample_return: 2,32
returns 7,08
